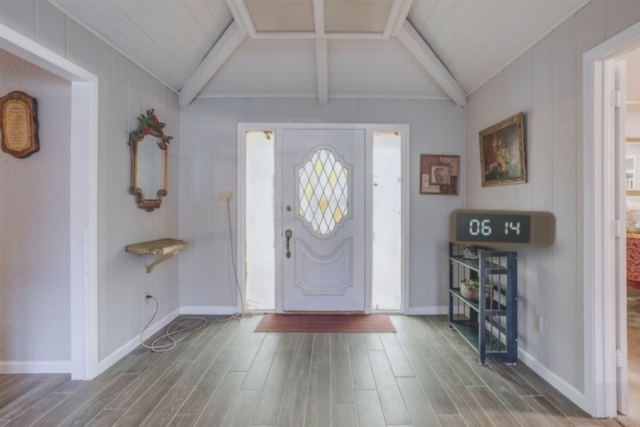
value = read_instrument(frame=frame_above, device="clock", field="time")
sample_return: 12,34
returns 6,14
